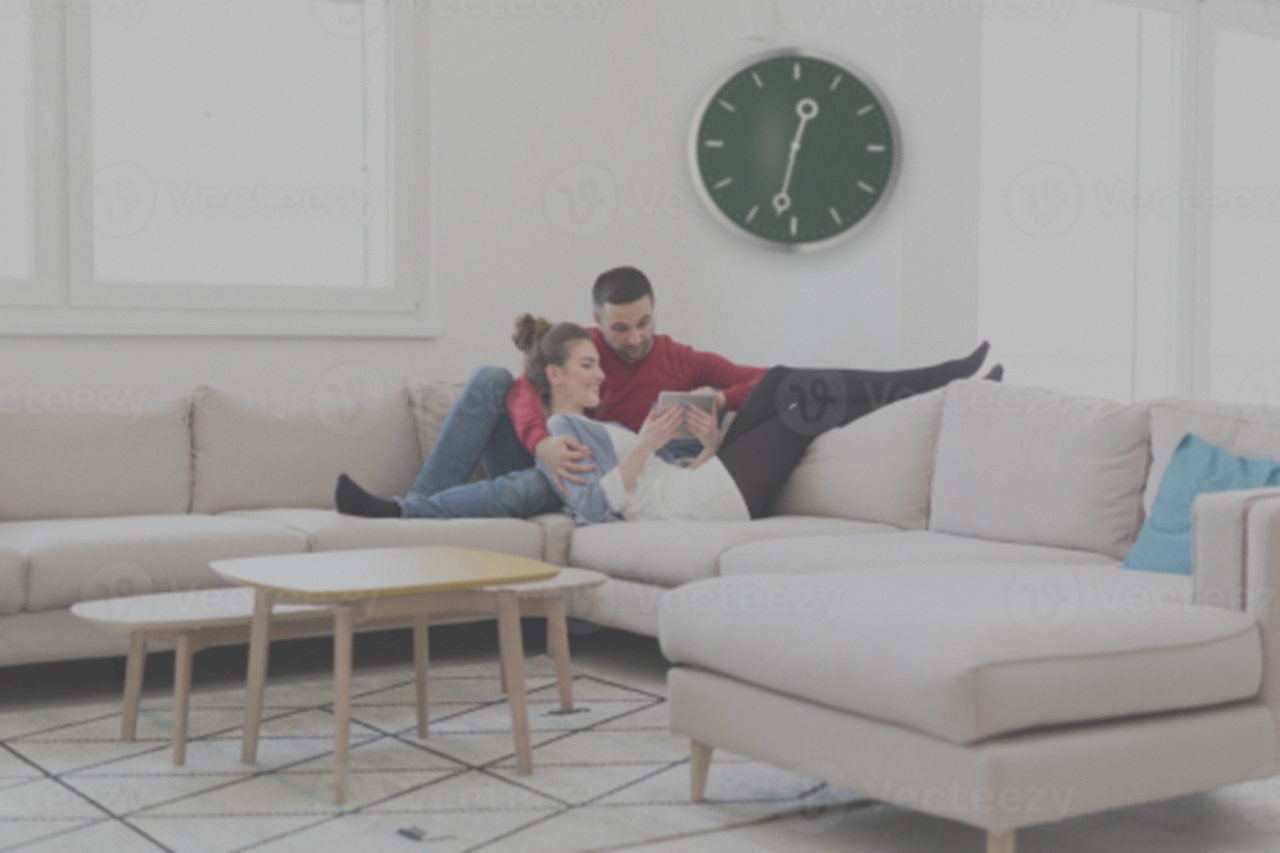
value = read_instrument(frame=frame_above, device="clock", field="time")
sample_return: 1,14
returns 12,32
